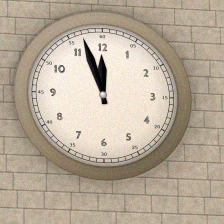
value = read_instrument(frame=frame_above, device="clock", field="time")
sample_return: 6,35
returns 11,57
